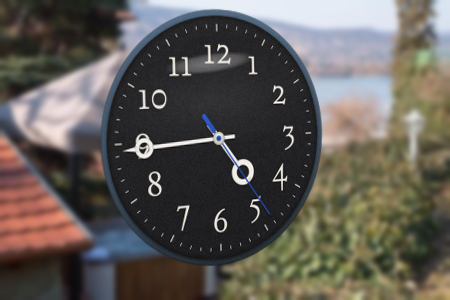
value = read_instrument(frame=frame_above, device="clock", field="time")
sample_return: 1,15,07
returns 4,44,24
